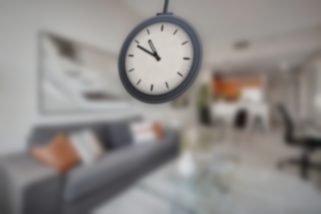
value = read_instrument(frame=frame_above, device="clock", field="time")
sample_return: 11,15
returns 10,49
